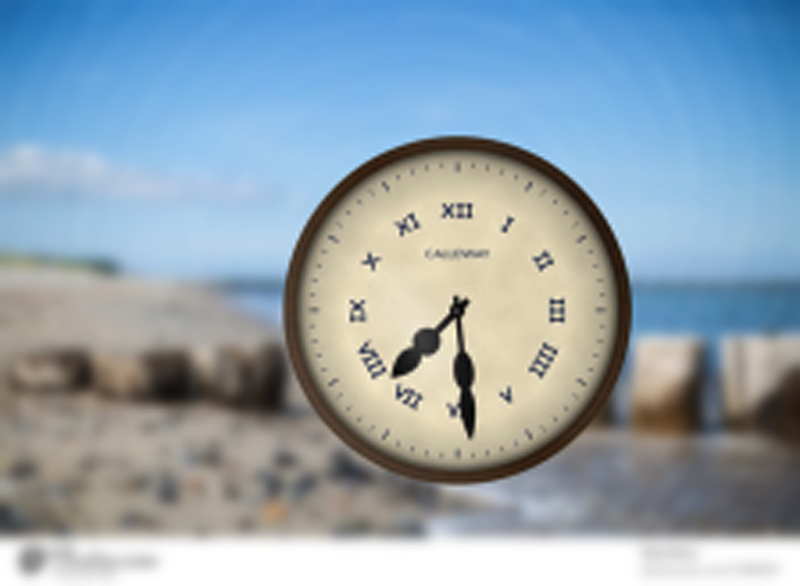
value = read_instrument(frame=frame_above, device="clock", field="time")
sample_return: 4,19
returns 7,29
